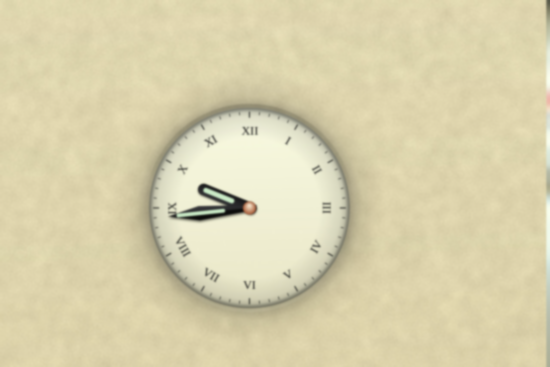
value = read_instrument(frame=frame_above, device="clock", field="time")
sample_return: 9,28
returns 9,44
